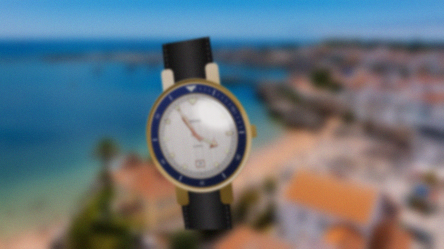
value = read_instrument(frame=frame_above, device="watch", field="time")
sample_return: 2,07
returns 3,55
